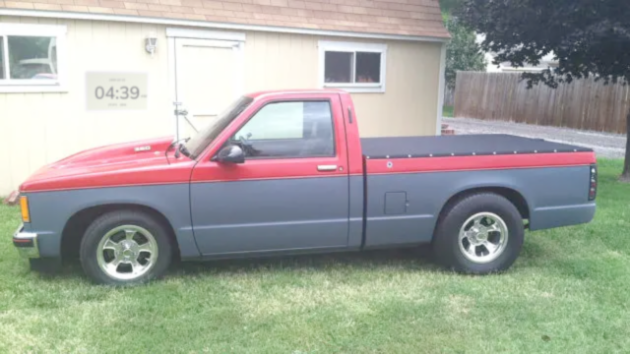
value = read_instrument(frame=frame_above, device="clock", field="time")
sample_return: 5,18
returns 4,39
